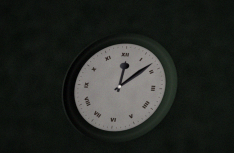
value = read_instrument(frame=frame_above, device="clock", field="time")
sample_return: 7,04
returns 12,08
